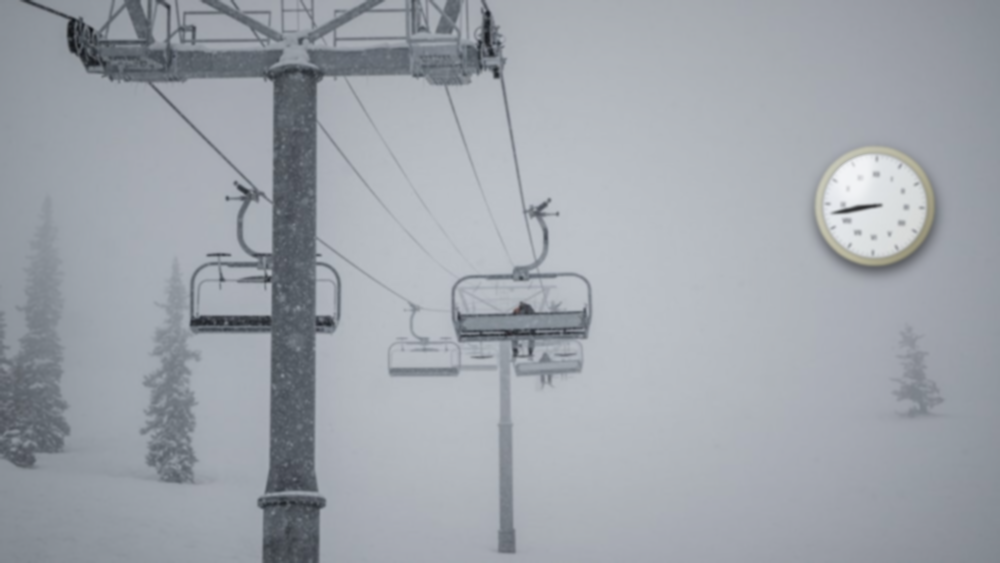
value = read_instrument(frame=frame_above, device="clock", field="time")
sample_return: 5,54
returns 8,43
